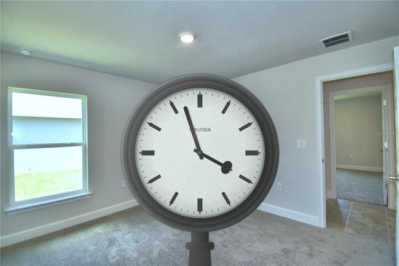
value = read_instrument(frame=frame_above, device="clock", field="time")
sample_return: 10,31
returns 3,57
